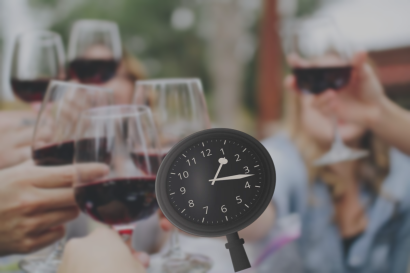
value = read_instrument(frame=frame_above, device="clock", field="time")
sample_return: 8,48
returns 1,17
